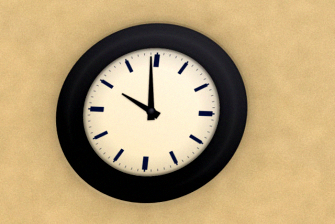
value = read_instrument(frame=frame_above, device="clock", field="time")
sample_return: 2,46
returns 9,59
